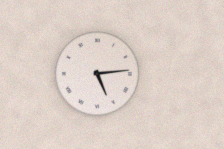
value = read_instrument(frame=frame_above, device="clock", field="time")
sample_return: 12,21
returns 5,14
